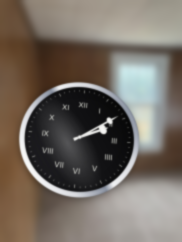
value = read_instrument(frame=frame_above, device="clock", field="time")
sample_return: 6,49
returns 2,09
